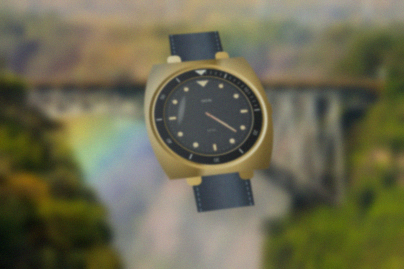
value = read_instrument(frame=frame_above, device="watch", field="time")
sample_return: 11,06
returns 4,22
